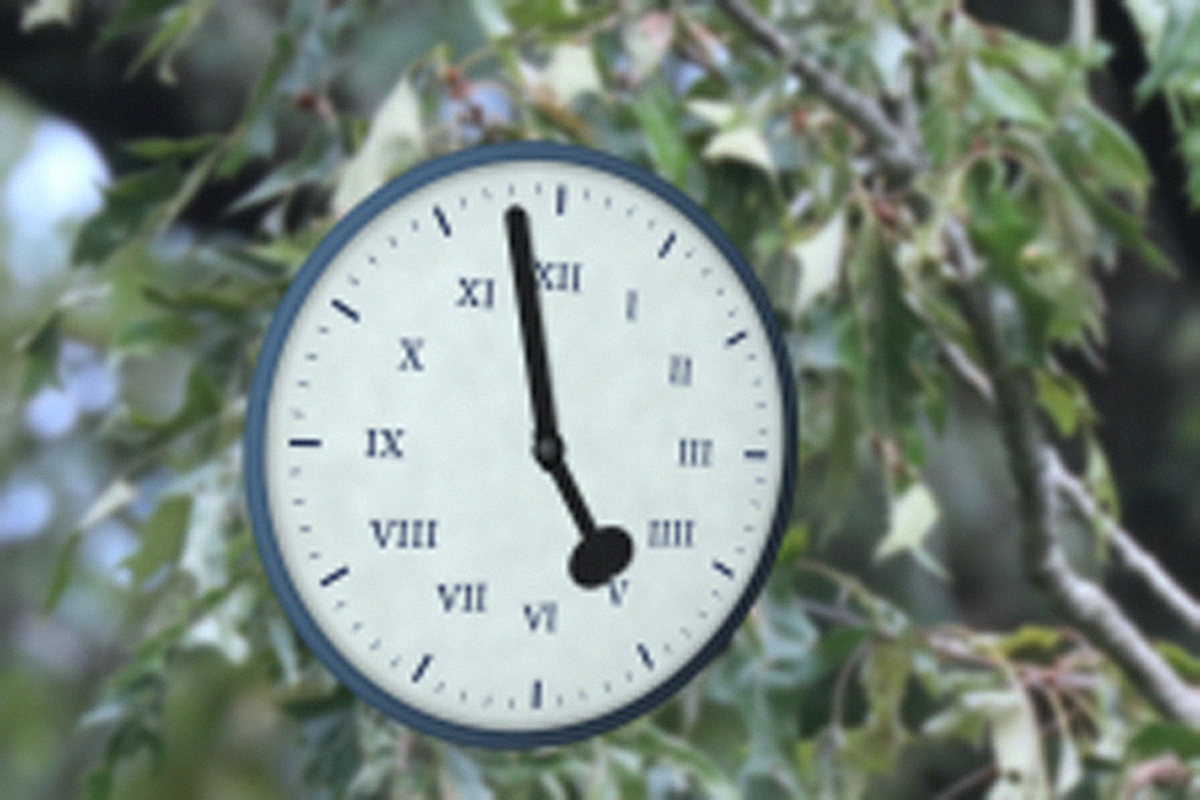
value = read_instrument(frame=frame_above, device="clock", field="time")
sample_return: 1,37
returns 4,58
